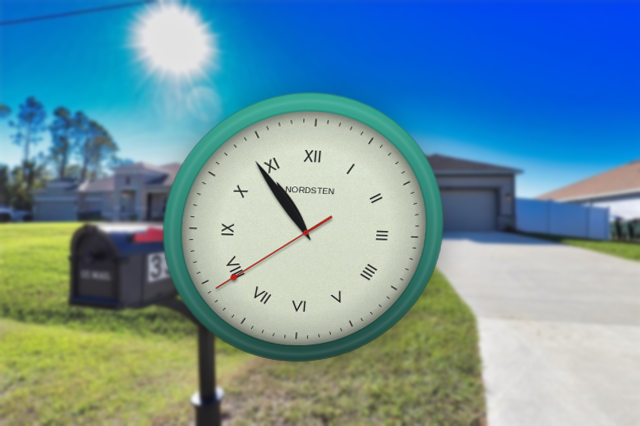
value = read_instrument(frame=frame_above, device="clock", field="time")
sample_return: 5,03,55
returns 10,53,39
